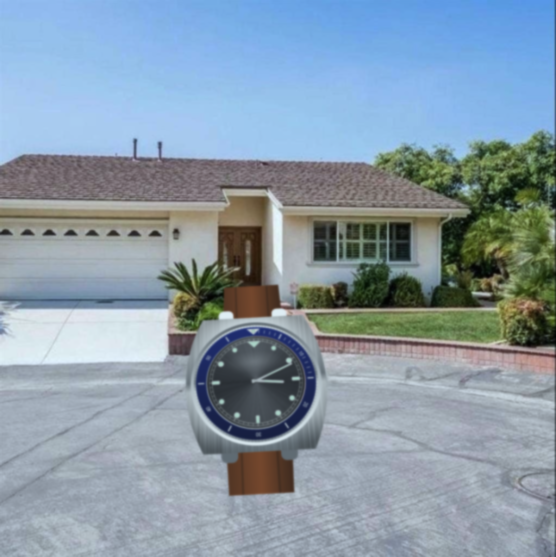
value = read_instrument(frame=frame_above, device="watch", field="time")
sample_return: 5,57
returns 3,11
